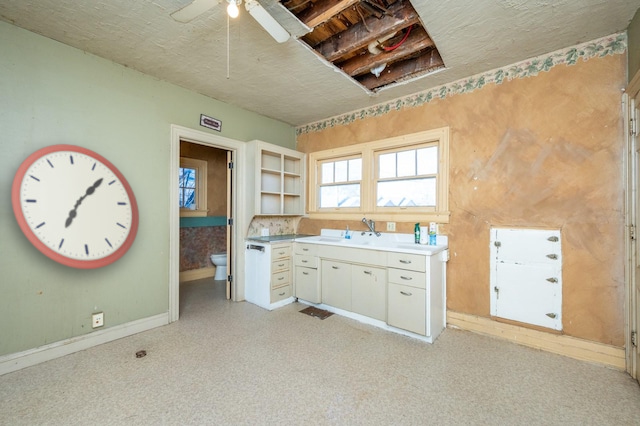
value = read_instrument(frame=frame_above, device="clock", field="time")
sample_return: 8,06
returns 7,08
